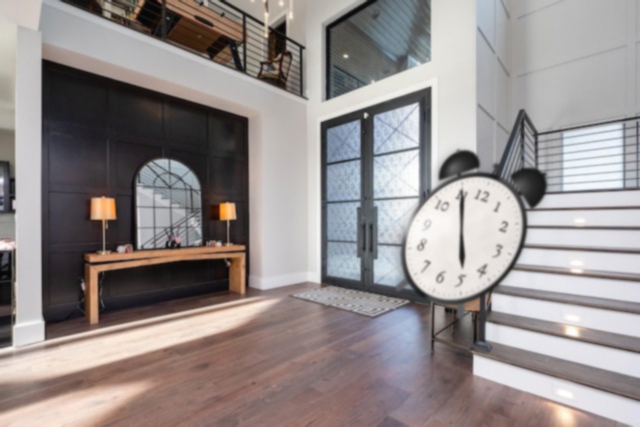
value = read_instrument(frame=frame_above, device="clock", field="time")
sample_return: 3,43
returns 4,55
